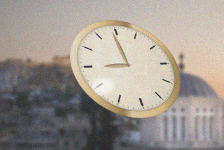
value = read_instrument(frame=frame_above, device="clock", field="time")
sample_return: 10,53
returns 8,59
